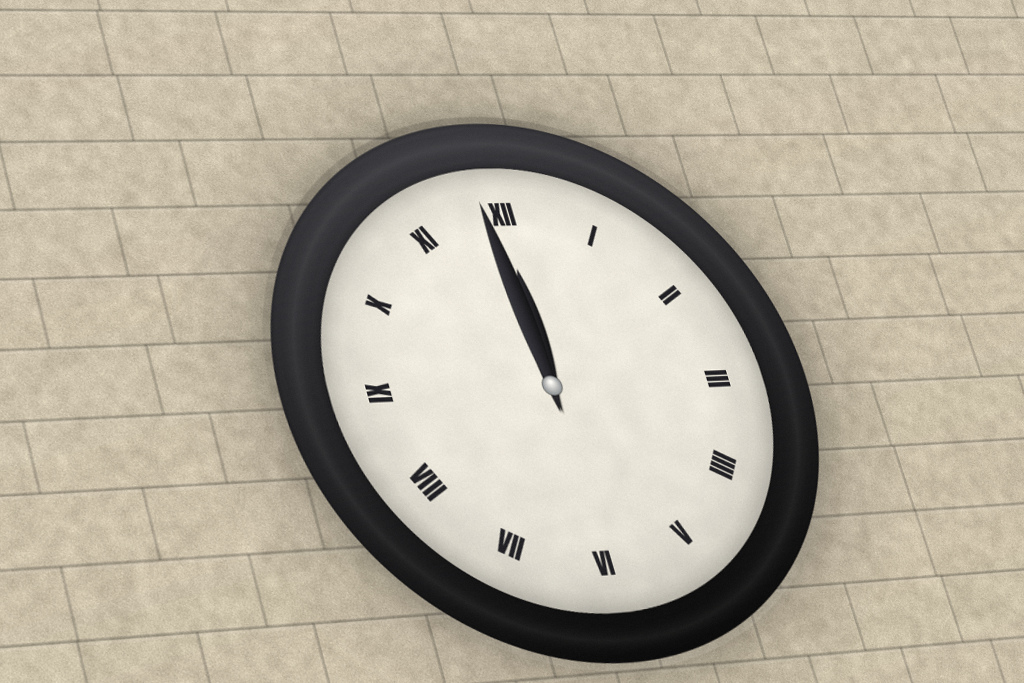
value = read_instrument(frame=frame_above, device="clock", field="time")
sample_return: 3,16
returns 11,59
